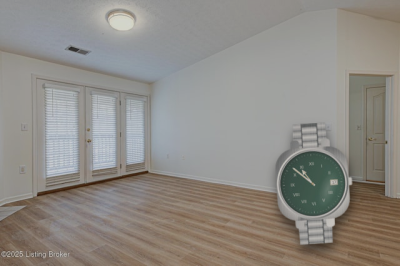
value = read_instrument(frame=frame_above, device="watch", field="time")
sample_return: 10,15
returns 10,52
